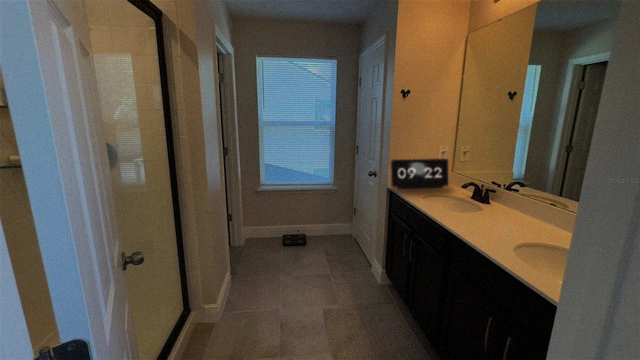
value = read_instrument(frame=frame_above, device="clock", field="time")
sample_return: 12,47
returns 9,22
